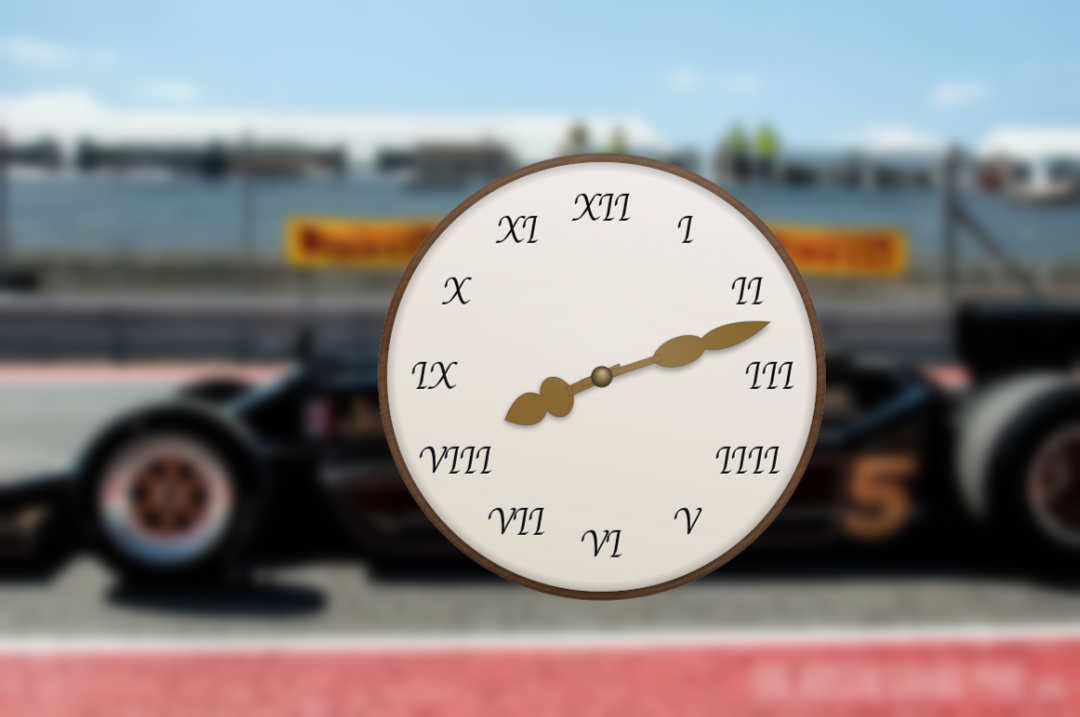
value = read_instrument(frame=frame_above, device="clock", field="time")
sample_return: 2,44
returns 8,12
